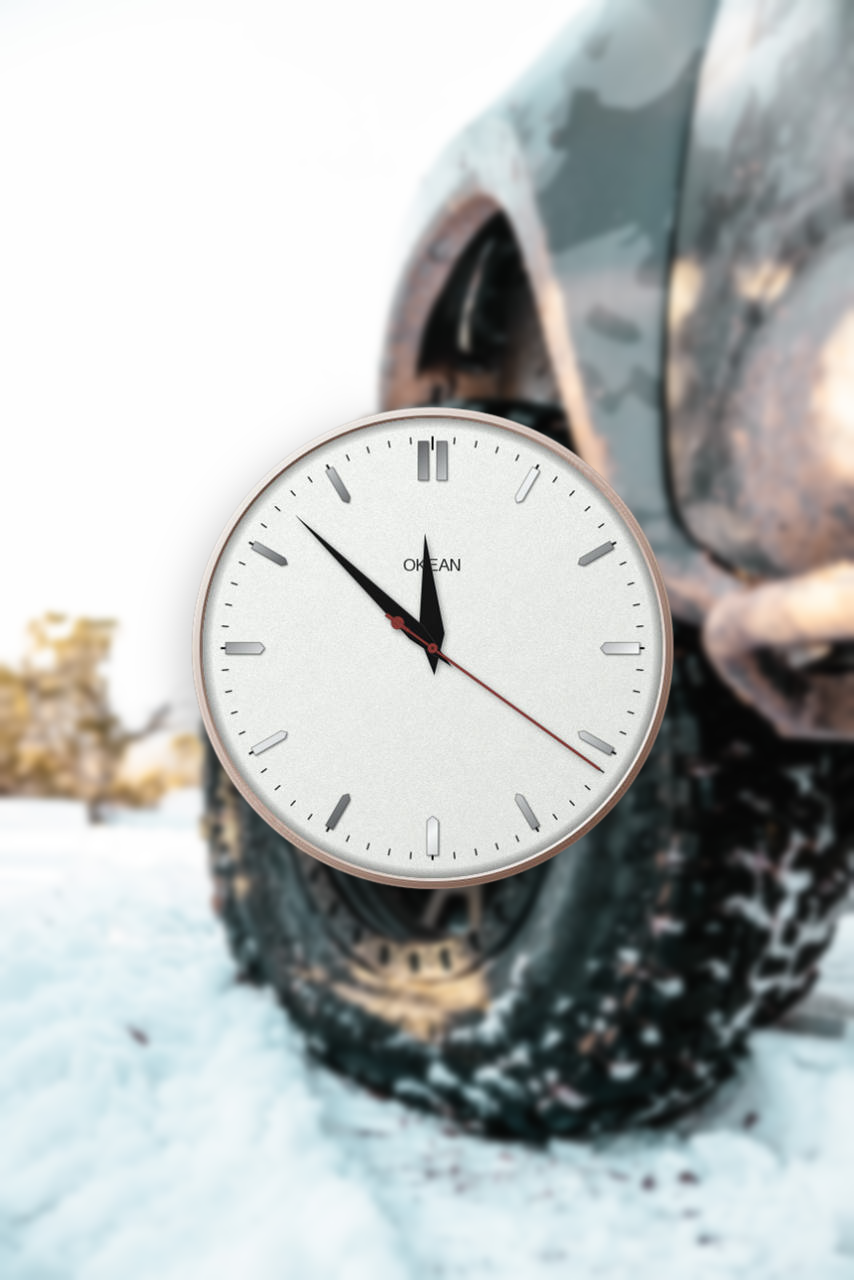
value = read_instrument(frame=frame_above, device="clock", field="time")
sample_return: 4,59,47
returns 11,52,21
